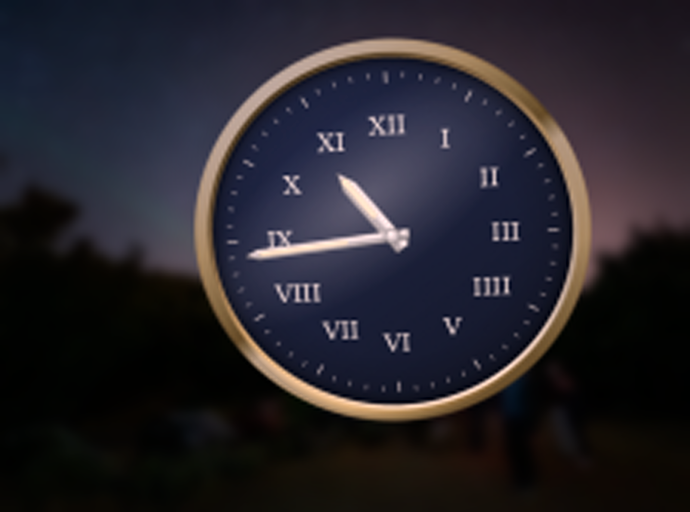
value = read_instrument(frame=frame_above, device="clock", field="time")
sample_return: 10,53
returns 10,44
